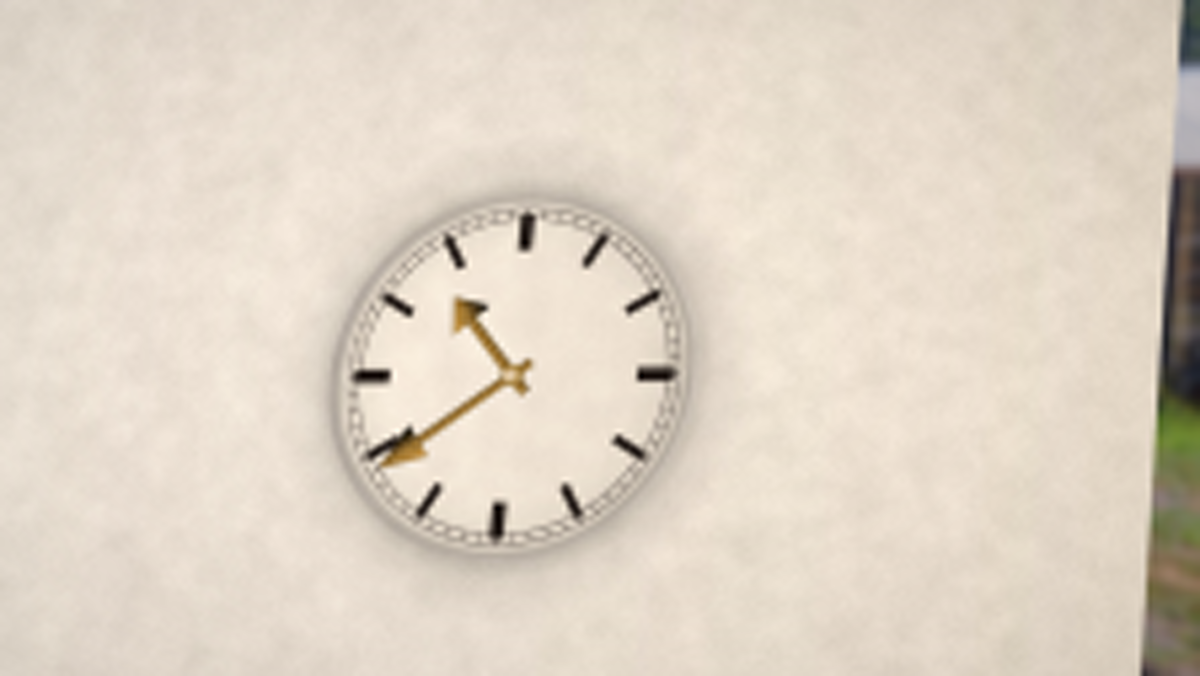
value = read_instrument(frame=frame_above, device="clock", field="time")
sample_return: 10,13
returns 10,39
